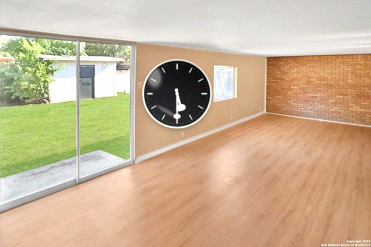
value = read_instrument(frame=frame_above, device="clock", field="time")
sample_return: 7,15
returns 5,30
